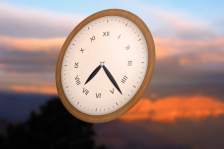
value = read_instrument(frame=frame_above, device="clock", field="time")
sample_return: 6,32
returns 7,23
